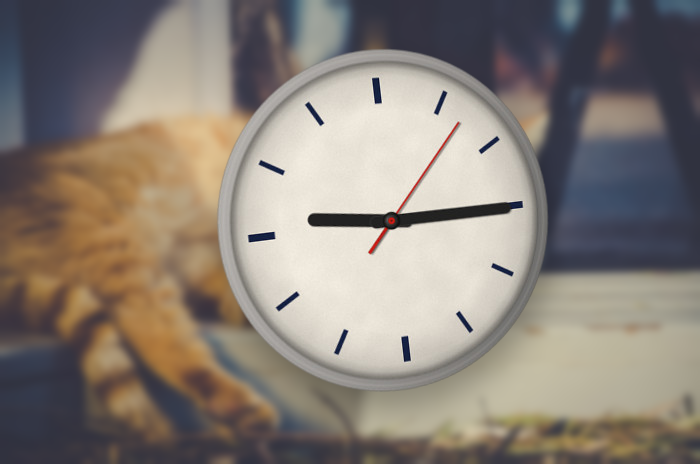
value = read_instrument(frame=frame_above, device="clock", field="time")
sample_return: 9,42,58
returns 9,15,07
